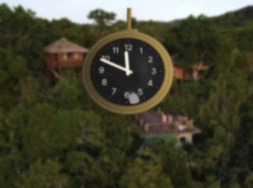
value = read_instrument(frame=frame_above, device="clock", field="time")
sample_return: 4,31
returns 11,49
